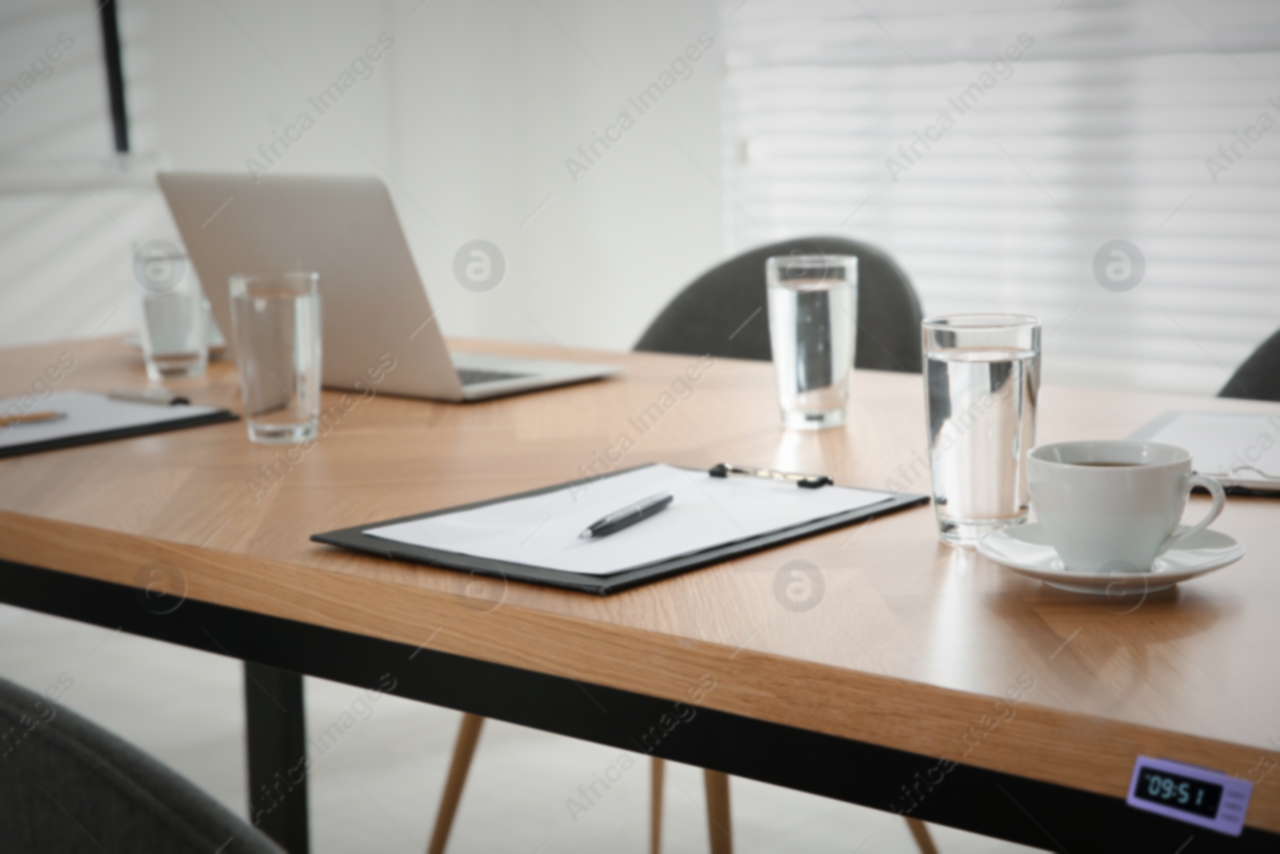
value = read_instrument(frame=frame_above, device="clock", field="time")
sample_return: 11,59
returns 9,51
